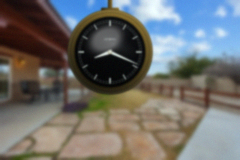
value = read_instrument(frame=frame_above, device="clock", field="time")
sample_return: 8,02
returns 8,19
